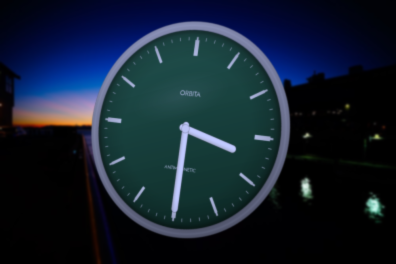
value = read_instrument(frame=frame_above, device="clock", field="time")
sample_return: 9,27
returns 3,30
